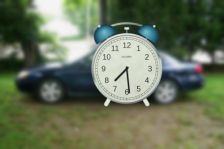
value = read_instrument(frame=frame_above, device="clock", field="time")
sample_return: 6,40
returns 7,29
